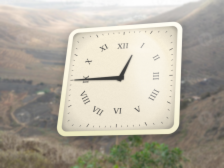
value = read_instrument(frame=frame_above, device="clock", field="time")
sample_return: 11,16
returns 12,45
